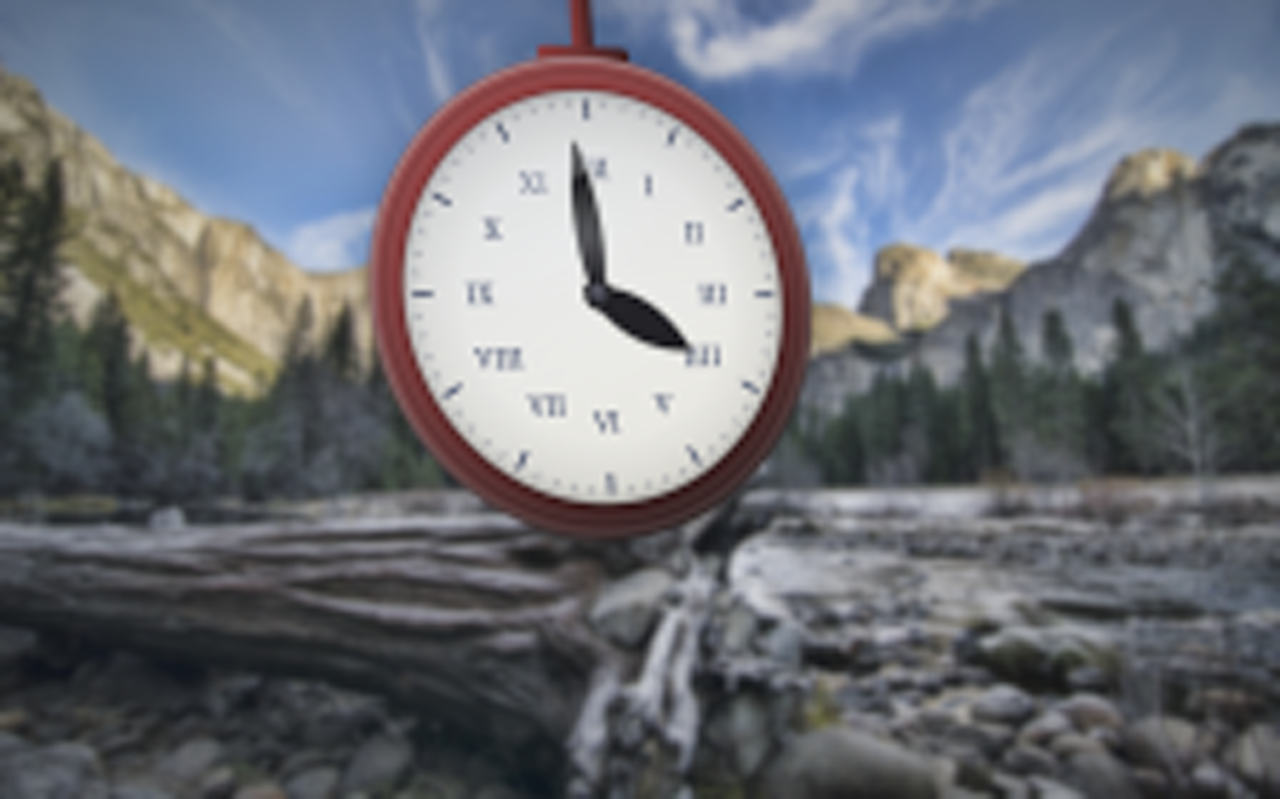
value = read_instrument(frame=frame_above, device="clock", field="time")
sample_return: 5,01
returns 3,59
